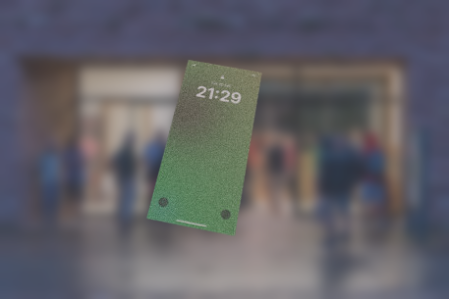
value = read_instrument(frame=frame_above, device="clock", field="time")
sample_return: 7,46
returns 21,29
